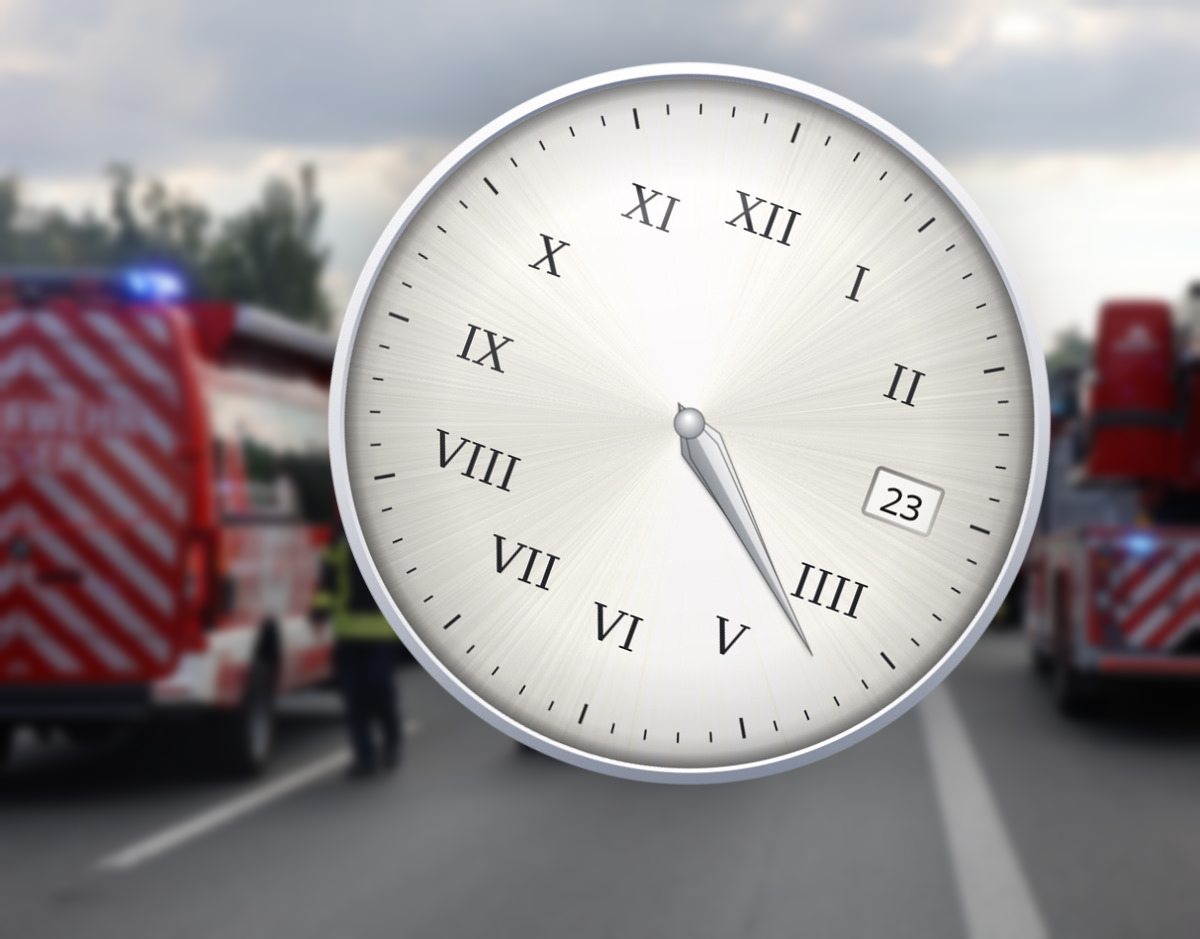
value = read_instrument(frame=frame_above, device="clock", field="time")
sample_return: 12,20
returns 4,22
